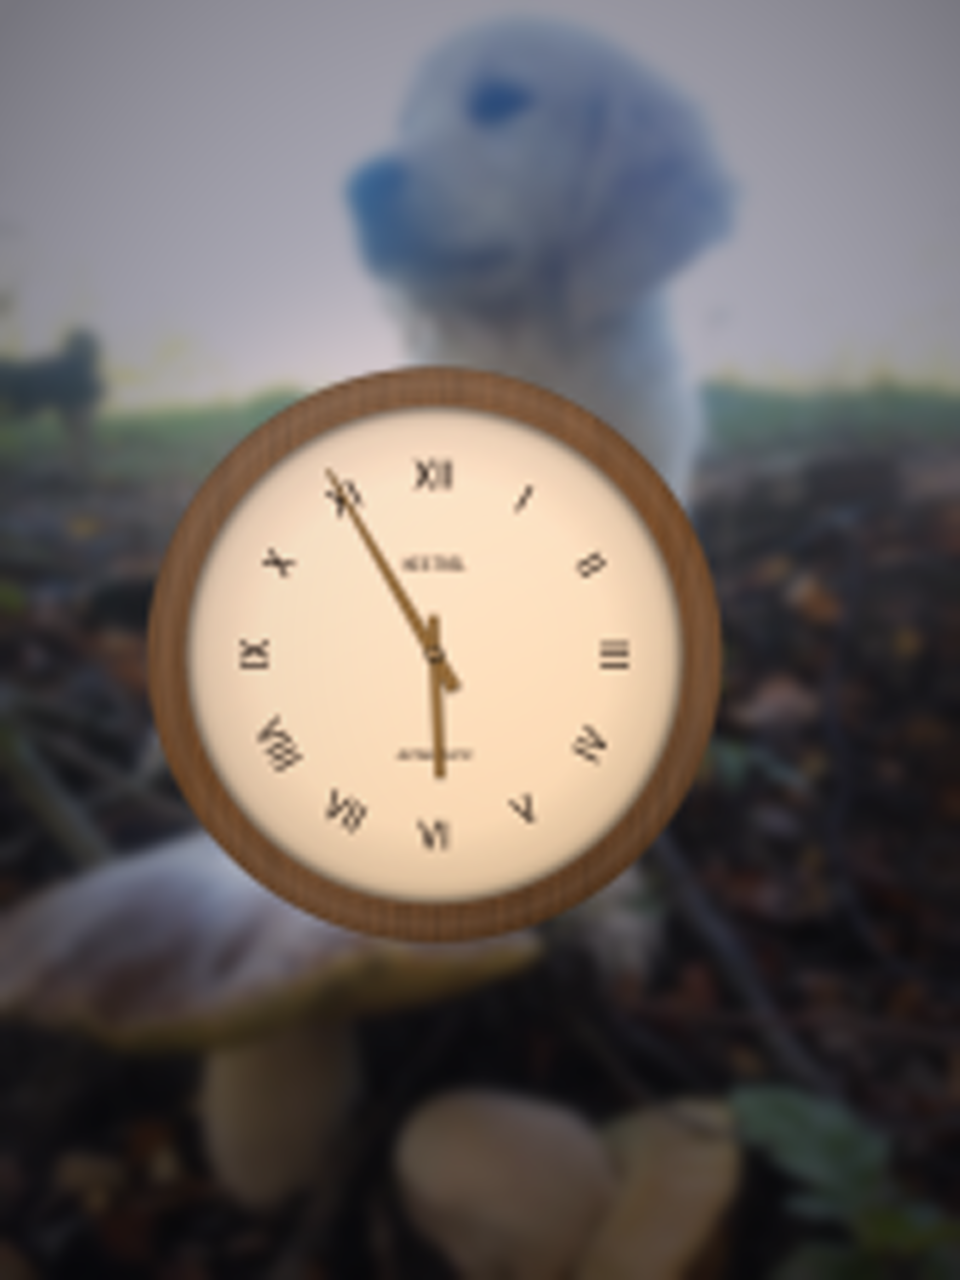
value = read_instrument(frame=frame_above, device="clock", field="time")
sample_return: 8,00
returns 5,55
